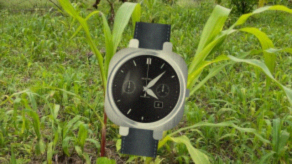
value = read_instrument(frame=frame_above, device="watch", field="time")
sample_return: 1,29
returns 4,07
